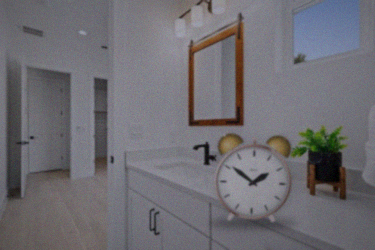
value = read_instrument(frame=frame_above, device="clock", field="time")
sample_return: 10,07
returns 1,51
